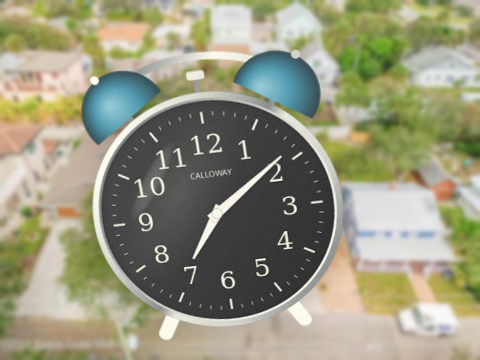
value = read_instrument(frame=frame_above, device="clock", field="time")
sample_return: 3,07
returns 7,09
